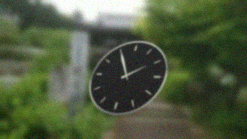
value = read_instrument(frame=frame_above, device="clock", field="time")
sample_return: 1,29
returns 1,55
